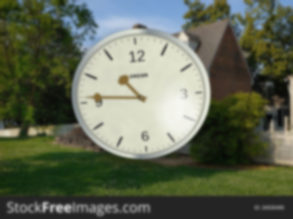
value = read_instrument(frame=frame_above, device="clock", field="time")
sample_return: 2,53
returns 10,46
